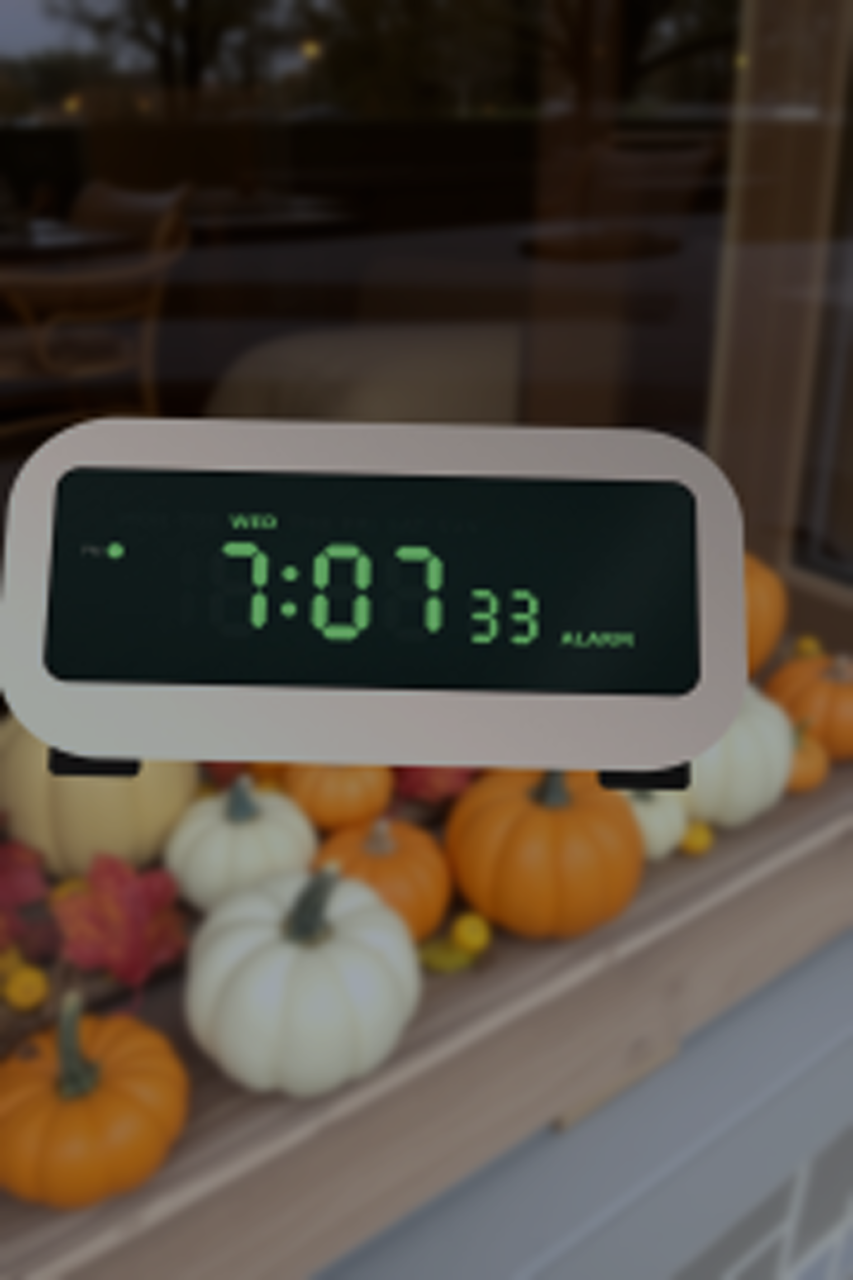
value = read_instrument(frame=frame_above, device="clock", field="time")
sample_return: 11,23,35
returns 7,07,33
